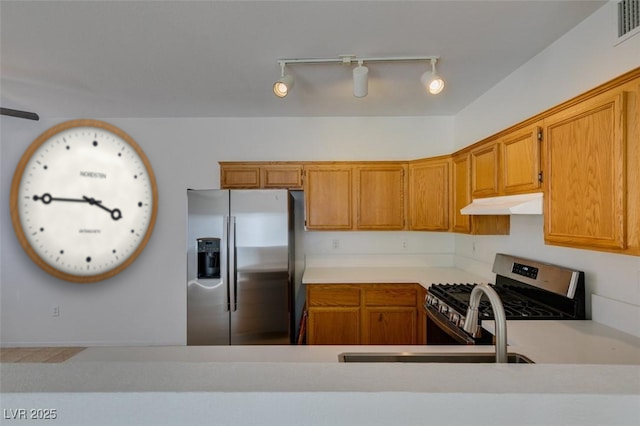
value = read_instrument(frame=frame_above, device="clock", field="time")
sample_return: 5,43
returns 3,45
